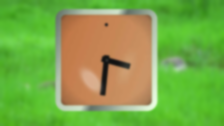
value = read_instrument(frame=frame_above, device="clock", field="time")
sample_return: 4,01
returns 3,31
